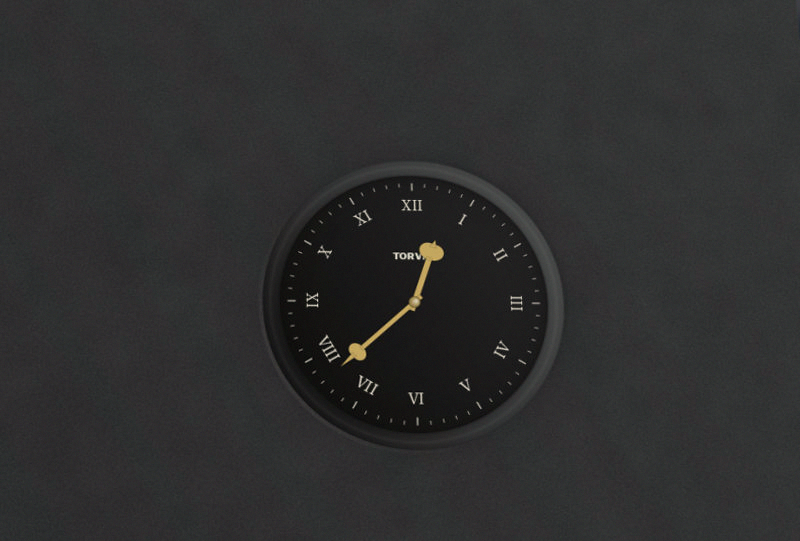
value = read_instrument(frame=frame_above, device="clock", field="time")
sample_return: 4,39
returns 12,38
